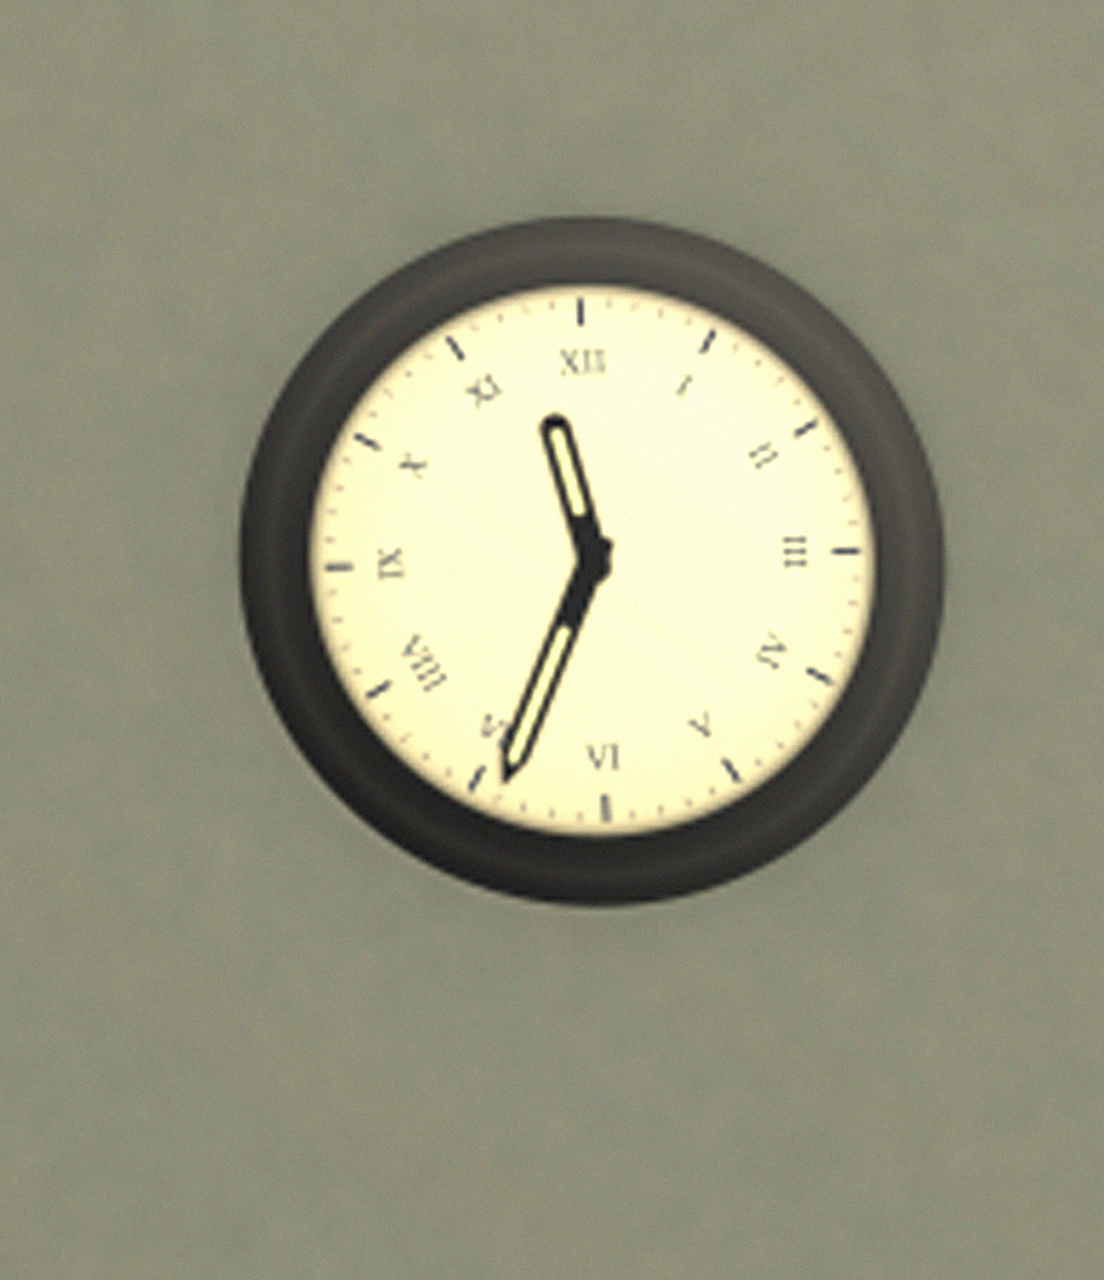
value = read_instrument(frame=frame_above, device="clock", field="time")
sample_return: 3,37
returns 11,34
